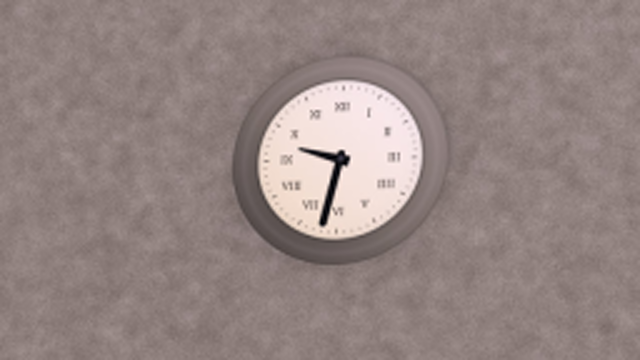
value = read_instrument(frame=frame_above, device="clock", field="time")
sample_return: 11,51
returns 9,32
